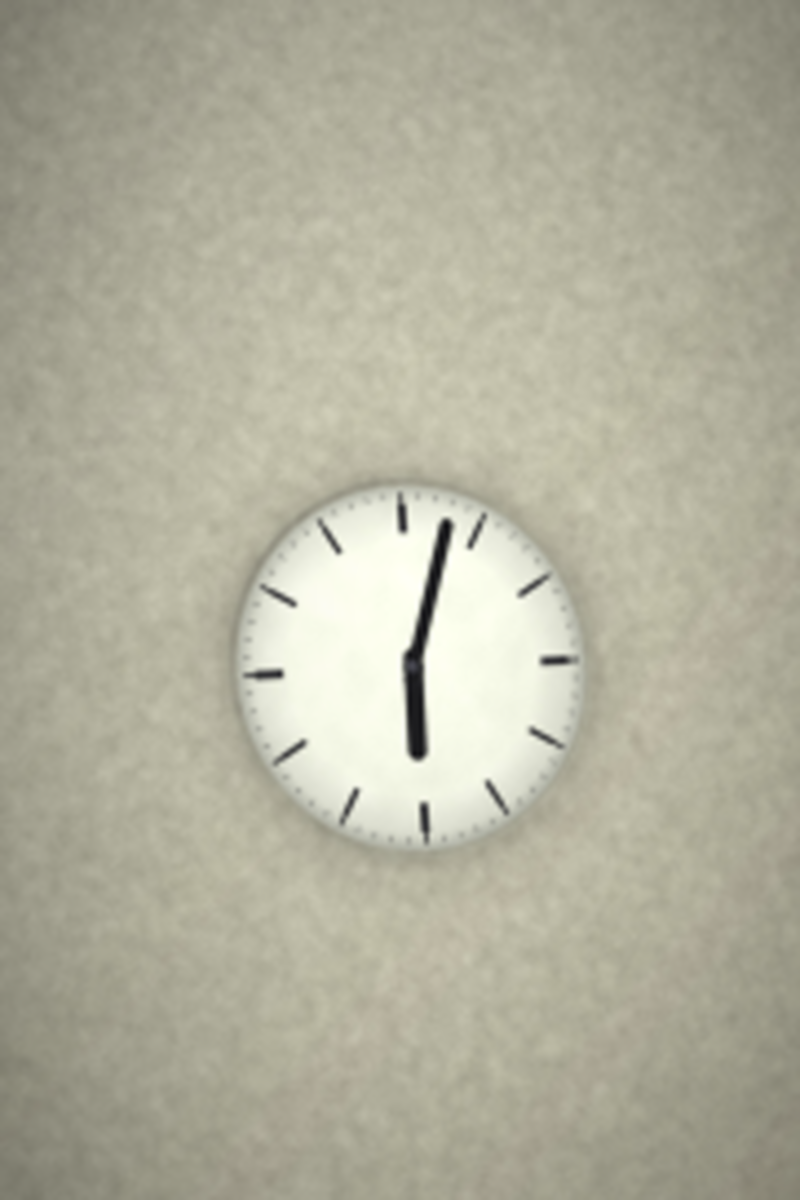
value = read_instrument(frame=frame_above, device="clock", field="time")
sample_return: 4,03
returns 6,03
